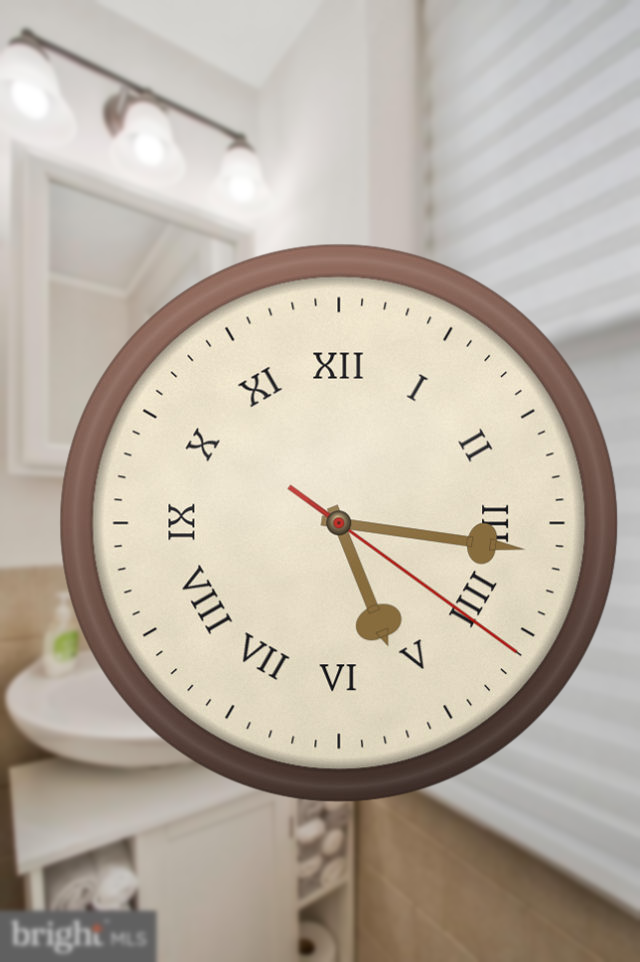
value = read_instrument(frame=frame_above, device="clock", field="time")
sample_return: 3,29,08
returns 5,16,21
